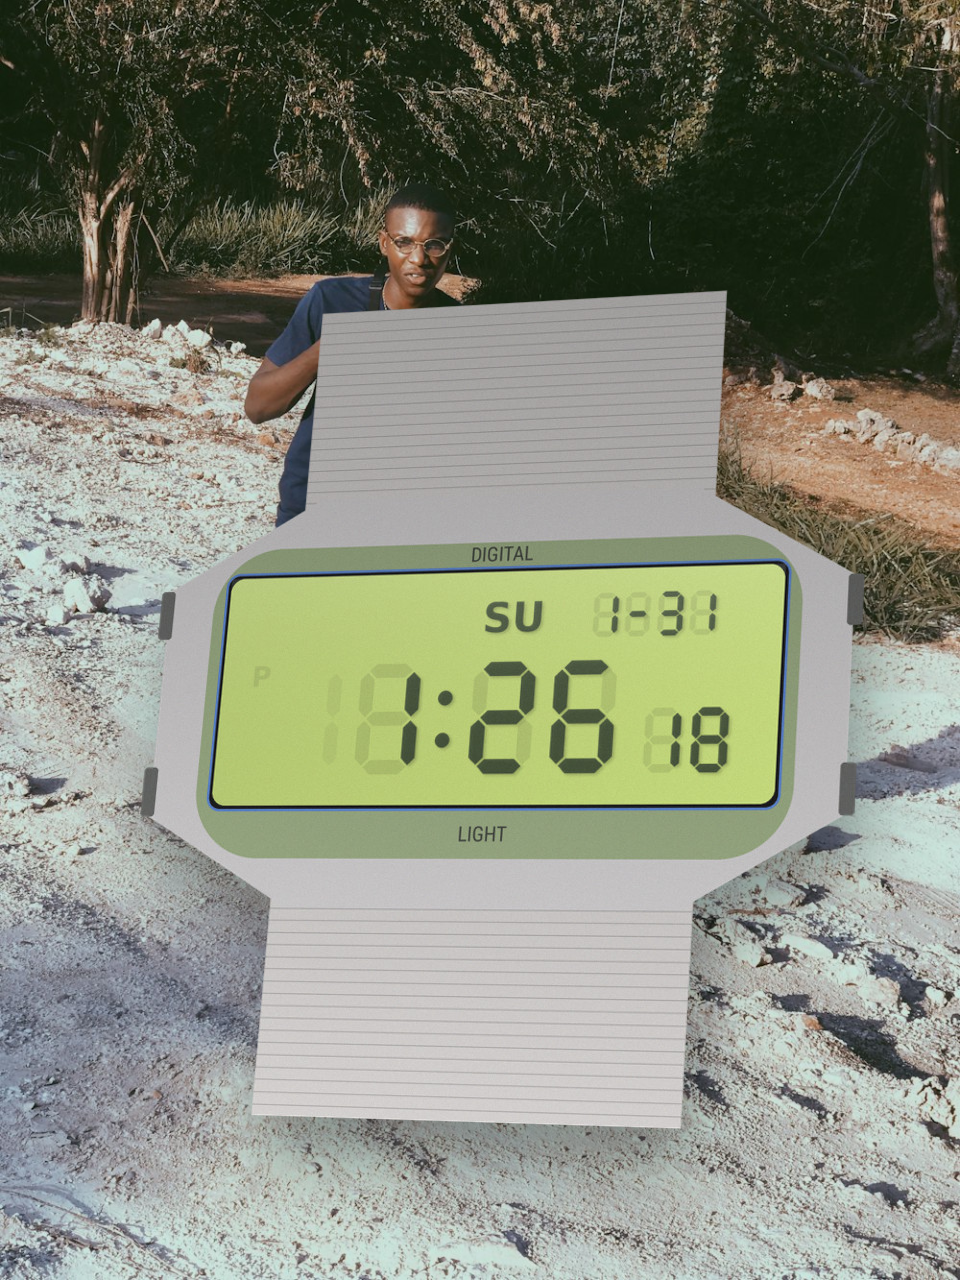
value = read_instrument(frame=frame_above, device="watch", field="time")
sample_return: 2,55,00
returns 1,26,18
